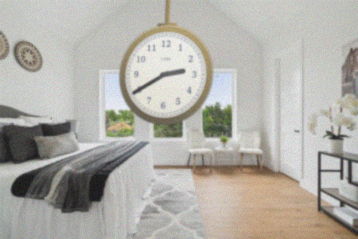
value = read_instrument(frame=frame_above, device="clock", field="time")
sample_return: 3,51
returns 2,40
